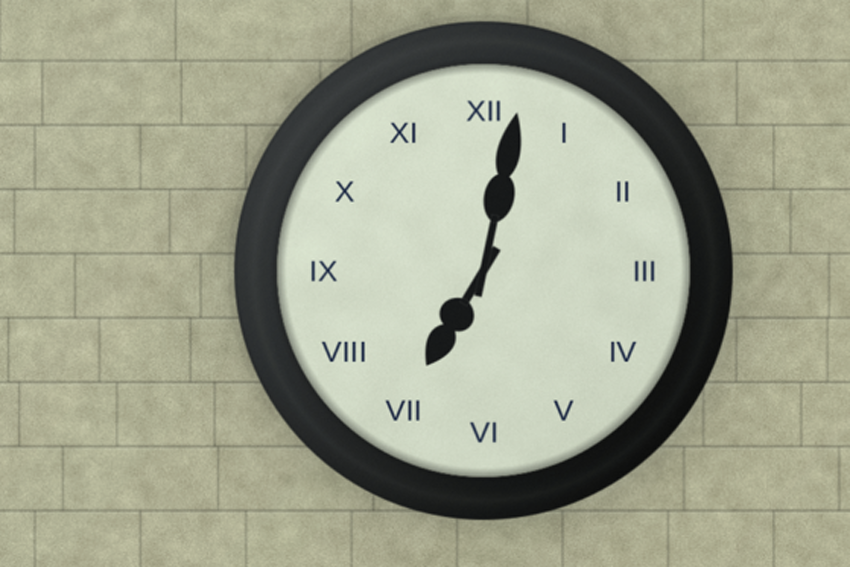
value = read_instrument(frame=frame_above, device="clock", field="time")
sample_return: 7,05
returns 7,02
